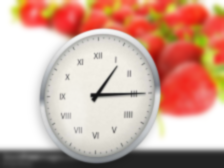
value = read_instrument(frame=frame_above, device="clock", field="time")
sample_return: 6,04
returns 1,15
